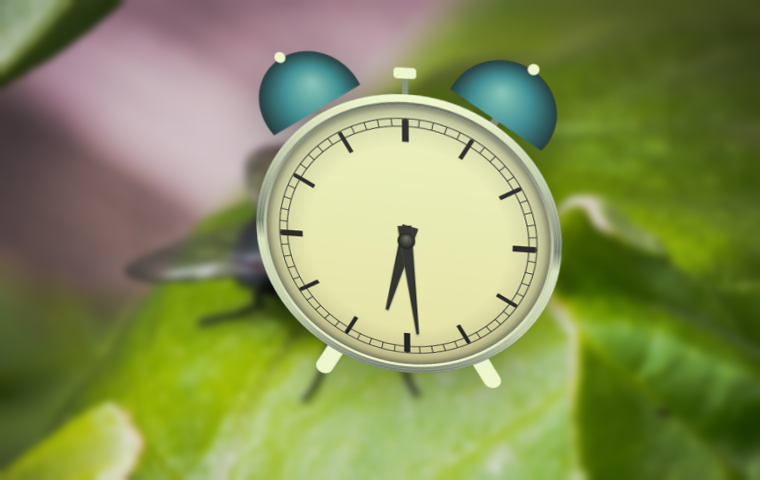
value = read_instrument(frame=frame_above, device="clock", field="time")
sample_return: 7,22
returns 6,29
